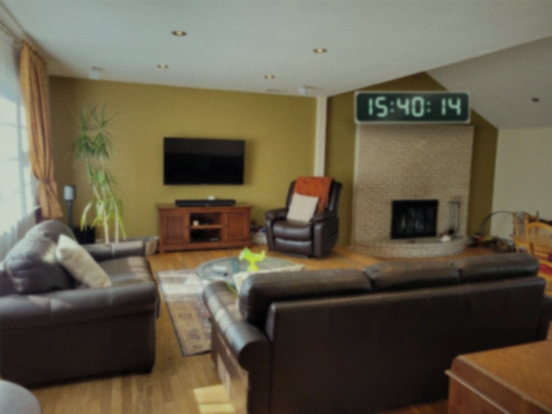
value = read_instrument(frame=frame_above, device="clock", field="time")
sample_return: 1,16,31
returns 15,40,14
